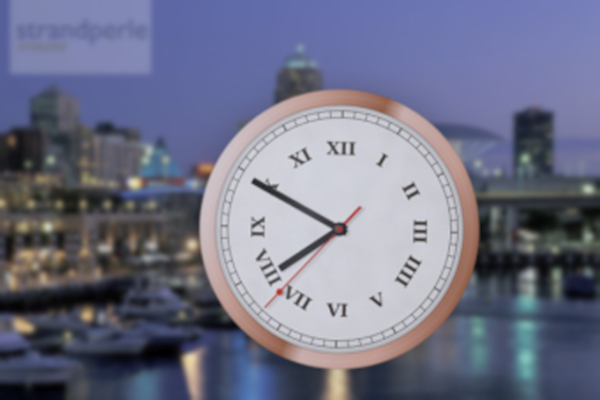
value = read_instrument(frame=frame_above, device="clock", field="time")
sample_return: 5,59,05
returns 7,49,37
